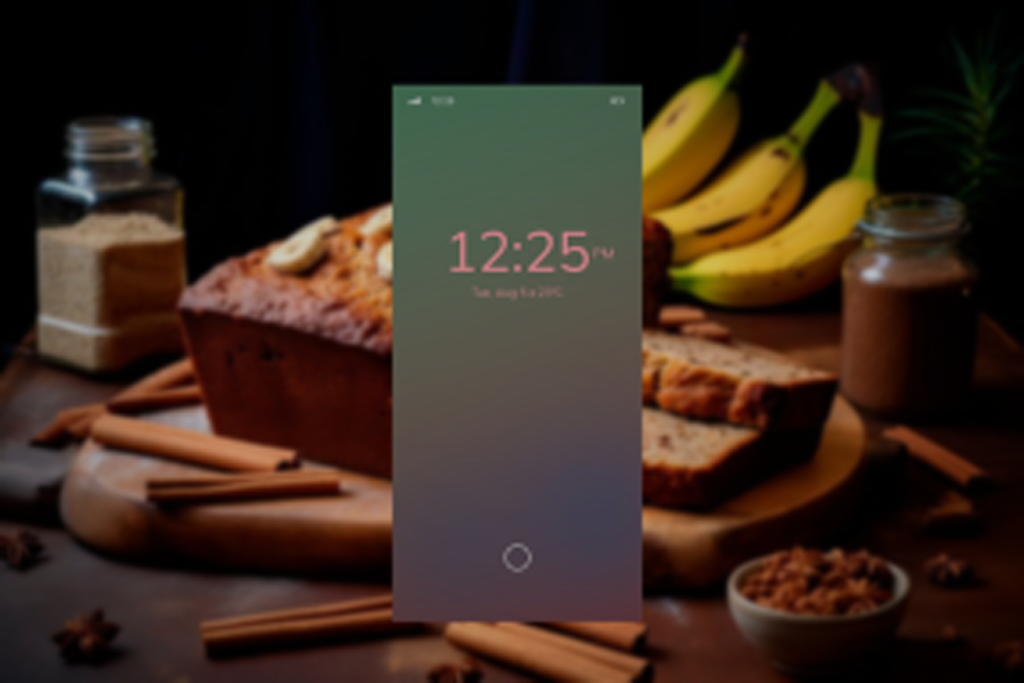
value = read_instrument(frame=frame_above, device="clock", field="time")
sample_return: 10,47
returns 12,25
